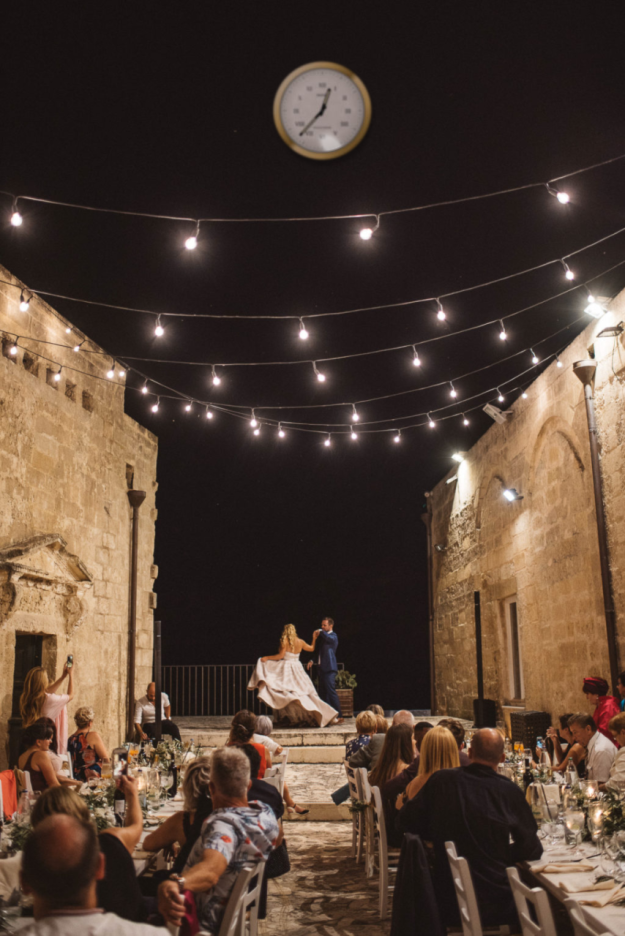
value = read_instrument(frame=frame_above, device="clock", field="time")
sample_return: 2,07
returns 12,37
